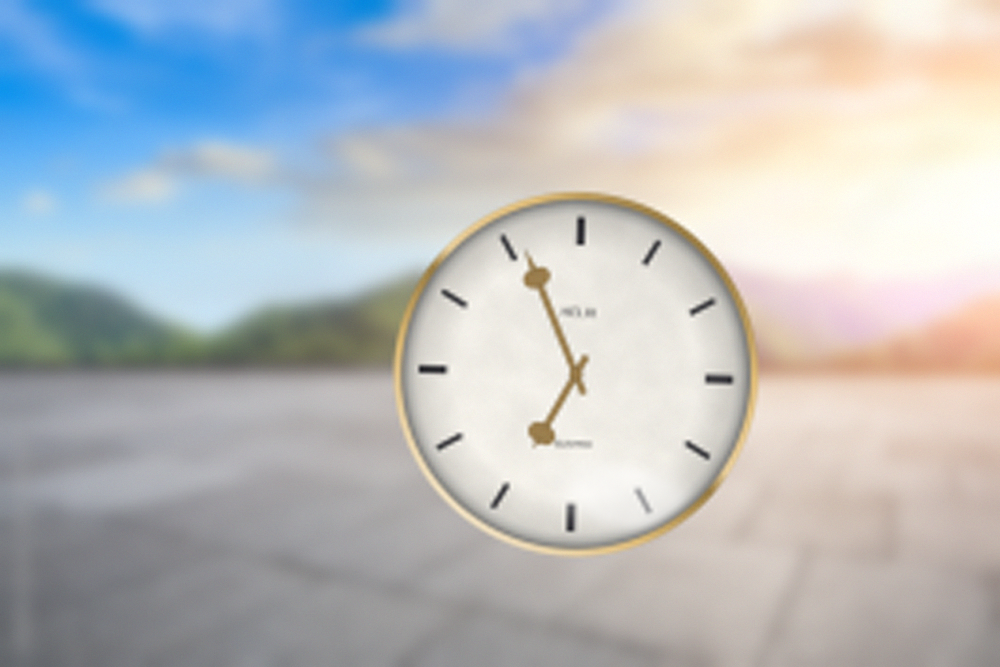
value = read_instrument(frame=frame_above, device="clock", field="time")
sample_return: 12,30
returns 6,56
